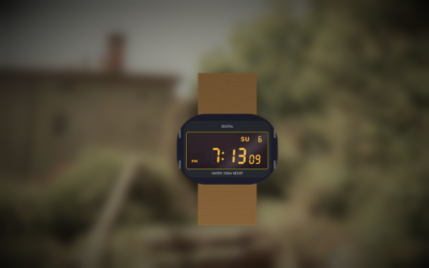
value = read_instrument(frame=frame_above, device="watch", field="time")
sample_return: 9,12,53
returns 7,13,09
